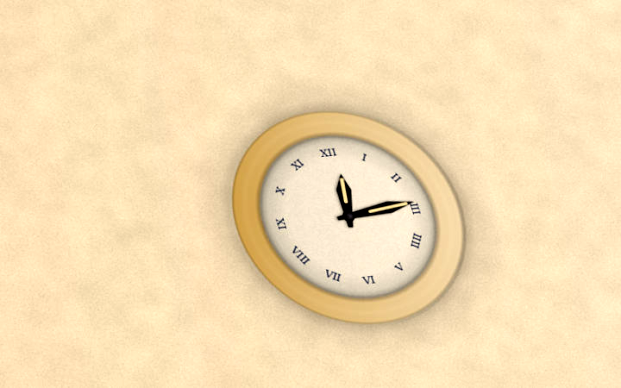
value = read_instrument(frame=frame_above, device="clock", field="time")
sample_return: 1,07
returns 12,14
